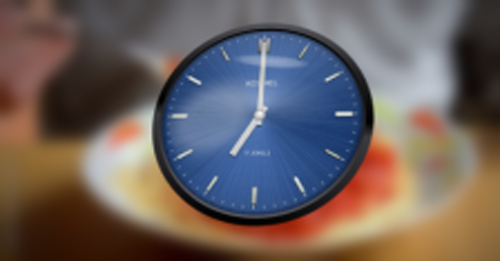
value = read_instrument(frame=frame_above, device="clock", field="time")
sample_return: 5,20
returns 7,00
